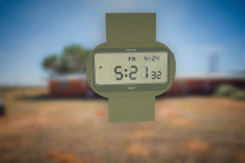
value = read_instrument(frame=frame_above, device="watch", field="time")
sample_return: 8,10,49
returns 5,21,32
